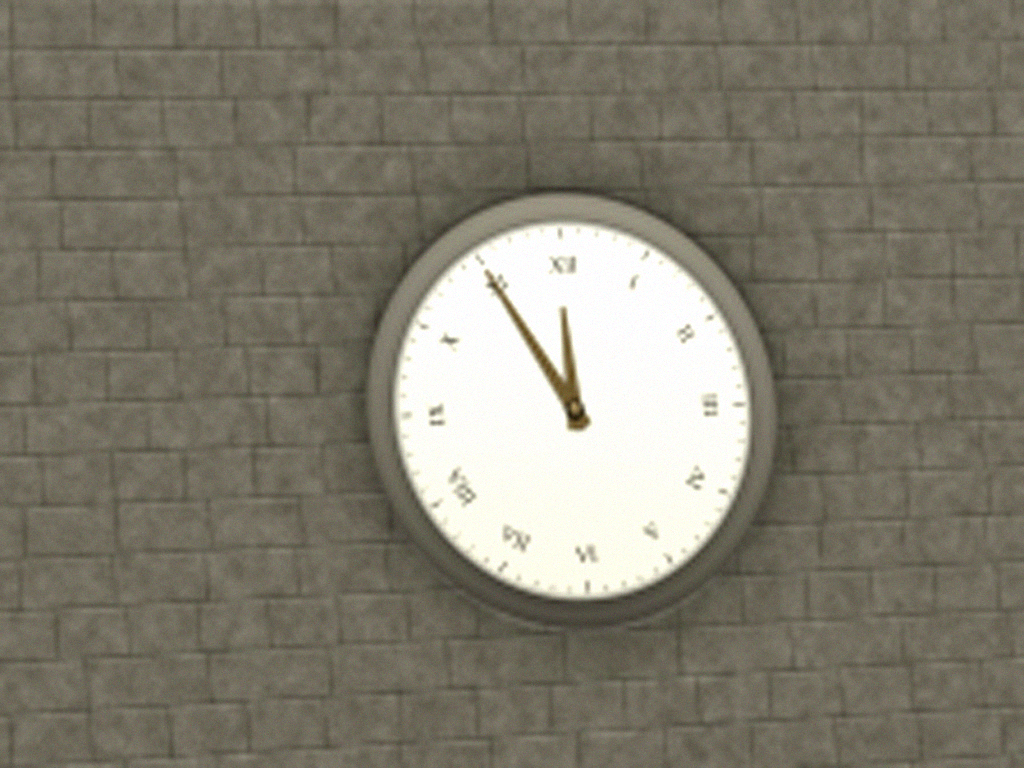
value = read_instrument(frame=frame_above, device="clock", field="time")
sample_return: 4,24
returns 11,55
